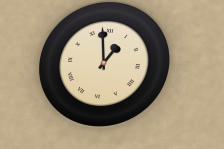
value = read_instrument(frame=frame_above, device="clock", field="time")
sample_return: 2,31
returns 12,58
